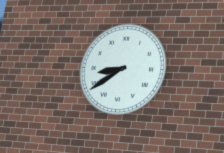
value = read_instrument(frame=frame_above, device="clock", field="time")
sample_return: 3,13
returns 8,39
